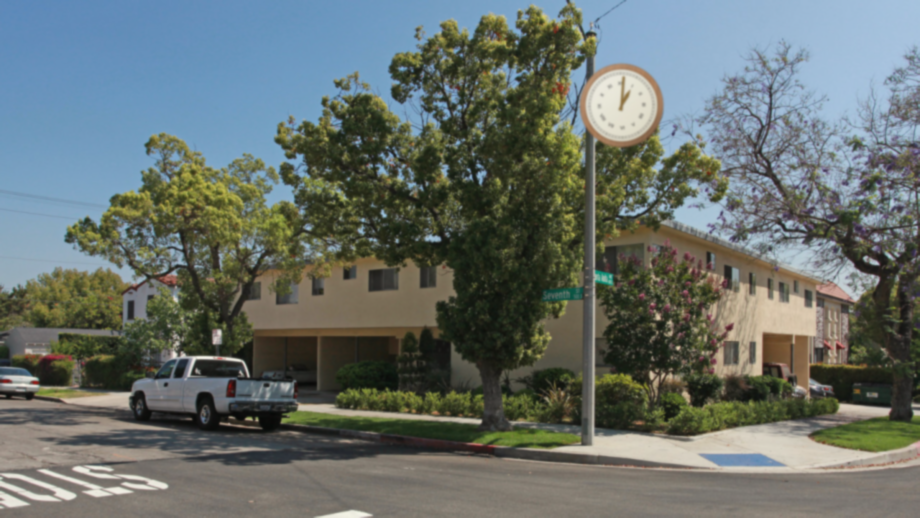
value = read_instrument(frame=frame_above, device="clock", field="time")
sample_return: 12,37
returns 1,01
